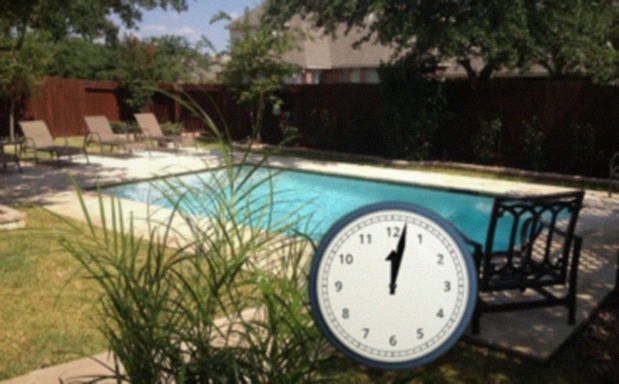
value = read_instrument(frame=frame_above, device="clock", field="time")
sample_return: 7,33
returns 12,02
